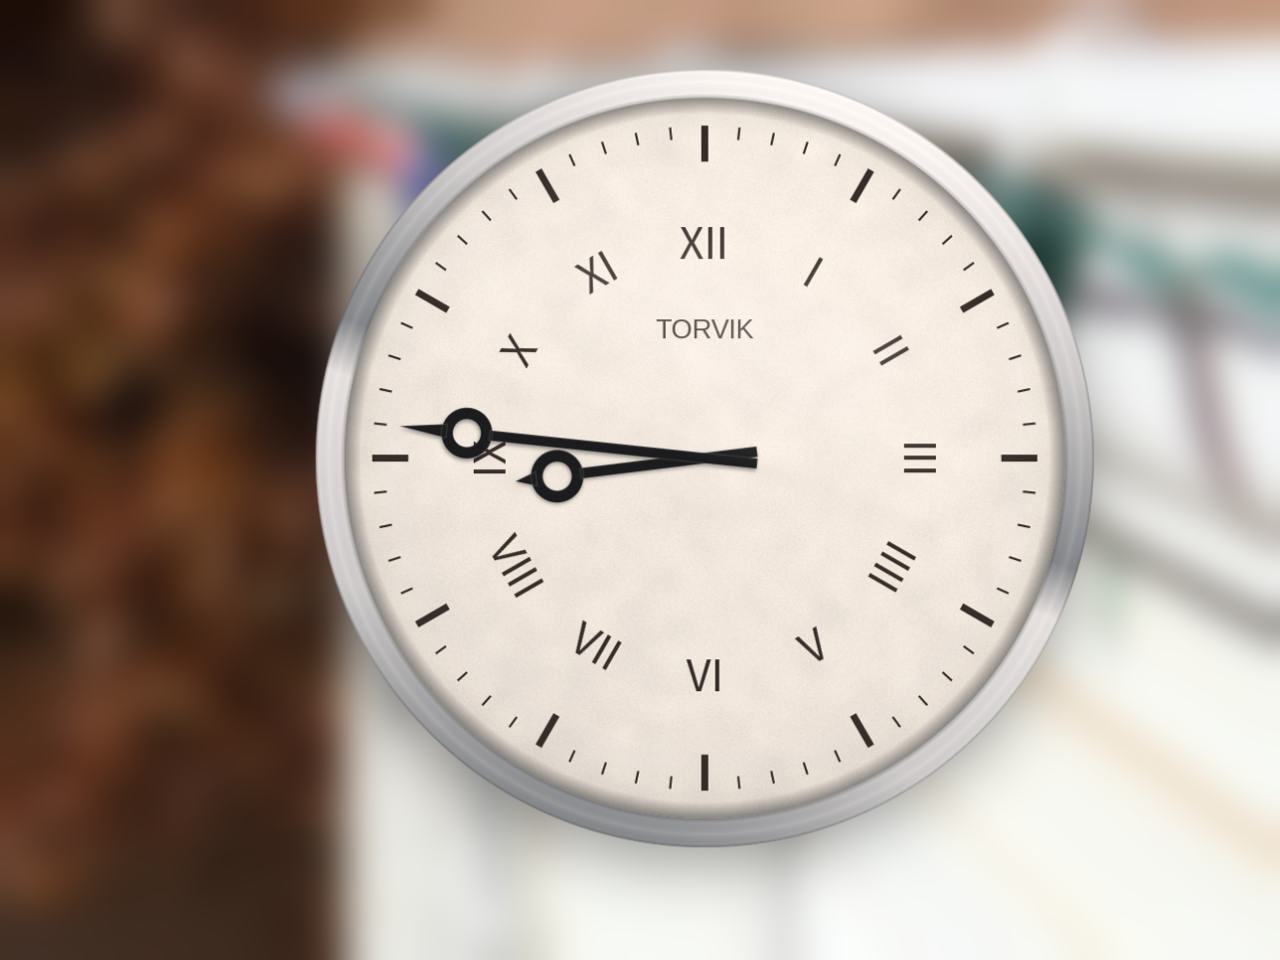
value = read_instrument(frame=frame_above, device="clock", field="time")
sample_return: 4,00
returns 8,46
